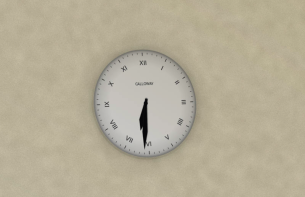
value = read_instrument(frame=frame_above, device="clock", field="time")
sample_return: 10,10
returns 6,31
